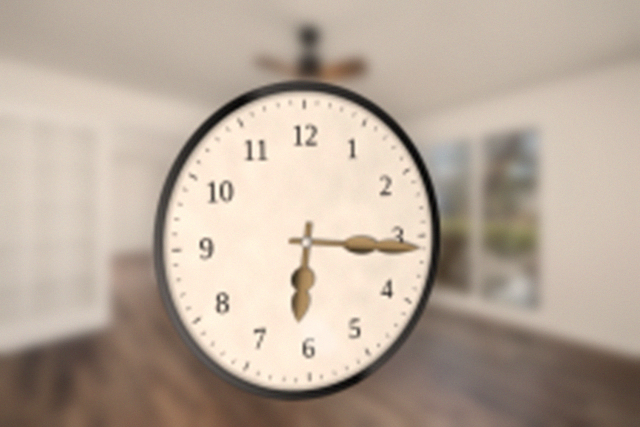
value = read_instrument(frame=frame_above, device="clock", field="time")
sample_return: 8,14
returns 6,16
